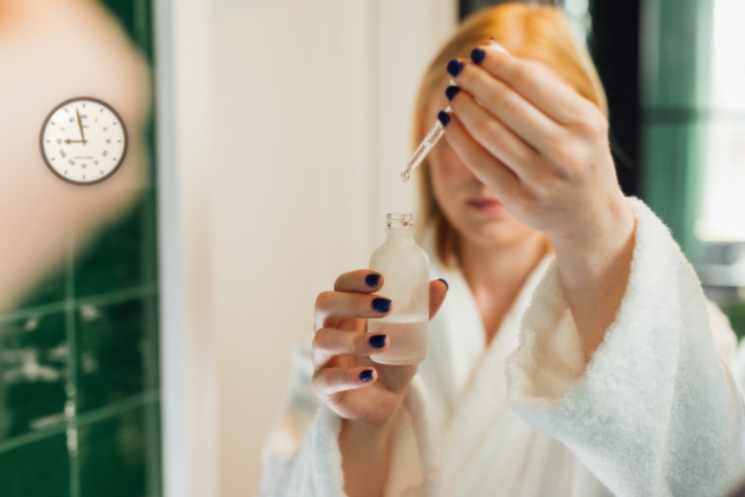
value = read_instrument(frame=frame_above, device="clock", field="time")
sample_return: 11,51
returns 8,58
